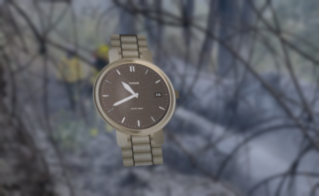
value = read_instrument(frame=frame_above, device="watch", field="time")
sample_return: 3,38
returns 10,41
